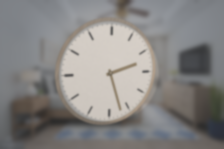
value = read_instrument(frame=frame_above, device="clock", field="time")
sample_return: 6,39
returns 2,27
